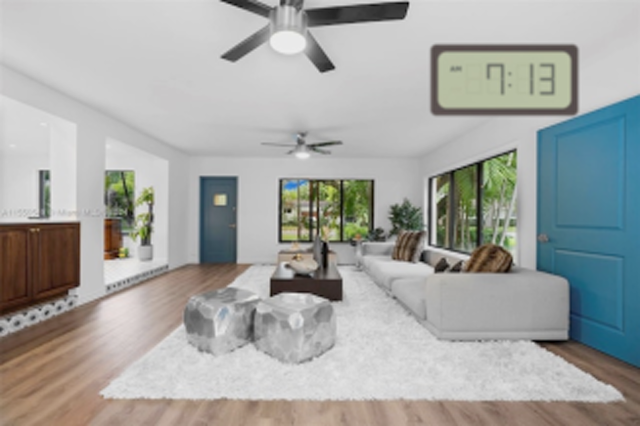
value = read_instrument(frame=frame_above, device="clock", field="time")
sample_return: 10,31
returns 7,13
